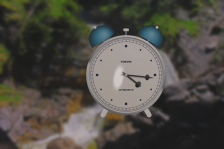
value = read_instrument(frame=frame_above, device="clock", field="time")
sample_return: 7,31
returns 4,16
